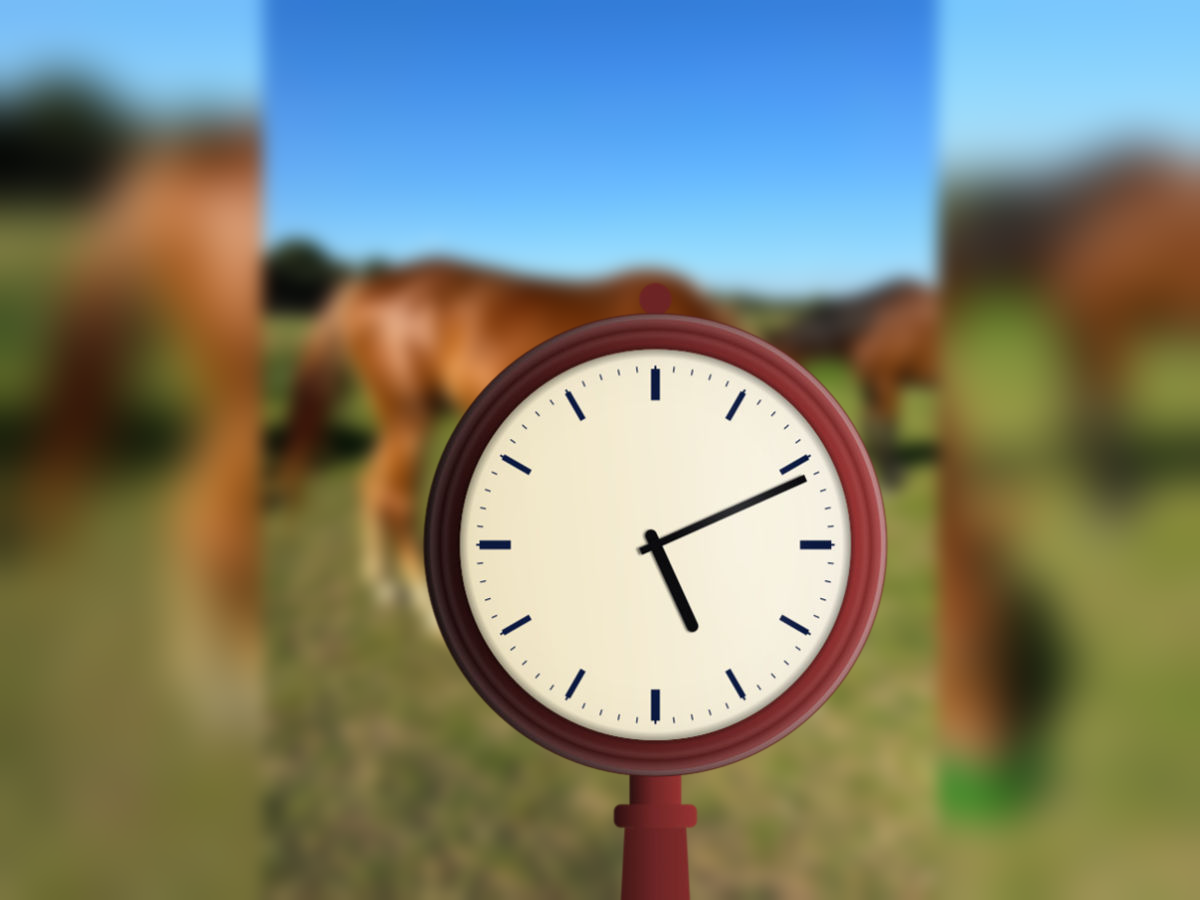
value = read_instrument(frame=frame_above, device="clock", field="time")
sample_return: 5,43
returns 5,11
